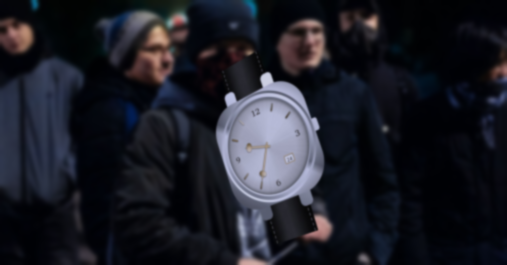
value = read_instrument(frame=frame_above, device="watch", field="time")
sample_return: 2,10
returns 9,35
